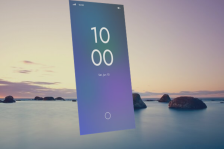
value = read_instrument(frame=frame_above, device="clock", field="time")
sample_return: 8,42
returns 10,00
